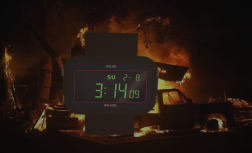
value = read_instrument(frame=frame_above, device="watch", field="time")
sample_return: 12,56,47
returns 3,14,09
